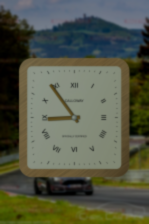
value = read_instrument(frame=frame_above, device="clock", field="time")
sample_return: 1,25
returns 8,54
